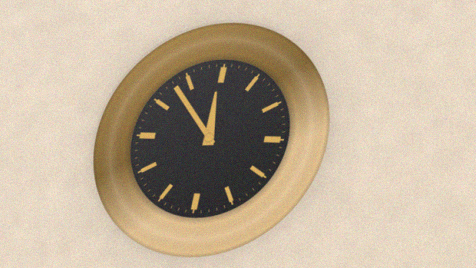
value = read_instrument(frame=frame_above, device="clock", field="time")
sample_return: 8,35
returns 11,53
